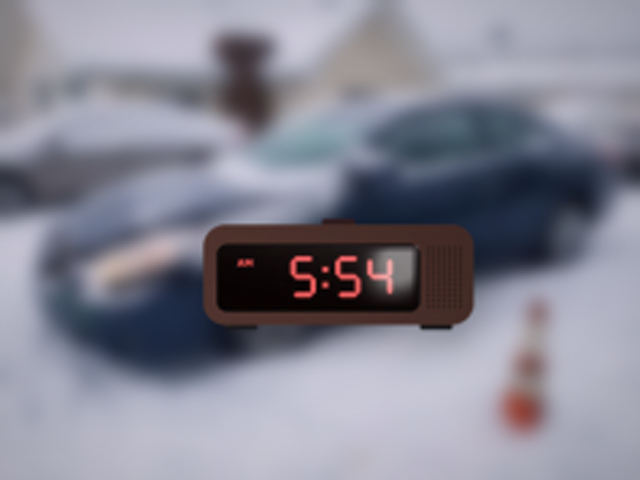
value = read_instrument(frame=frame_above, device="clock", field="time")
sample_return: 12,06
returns 5,54
